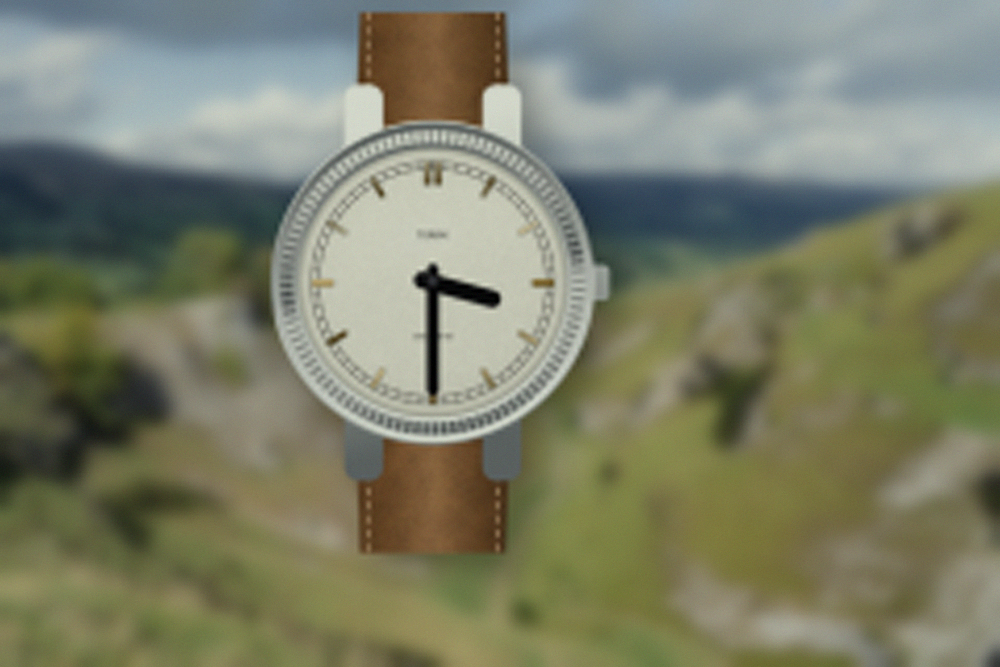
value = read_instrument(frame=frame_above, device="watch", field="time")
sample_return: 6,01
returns 3,30
